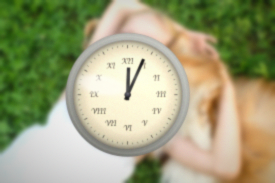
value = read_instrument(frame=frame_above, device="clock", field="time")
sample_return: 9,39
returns 12,04
